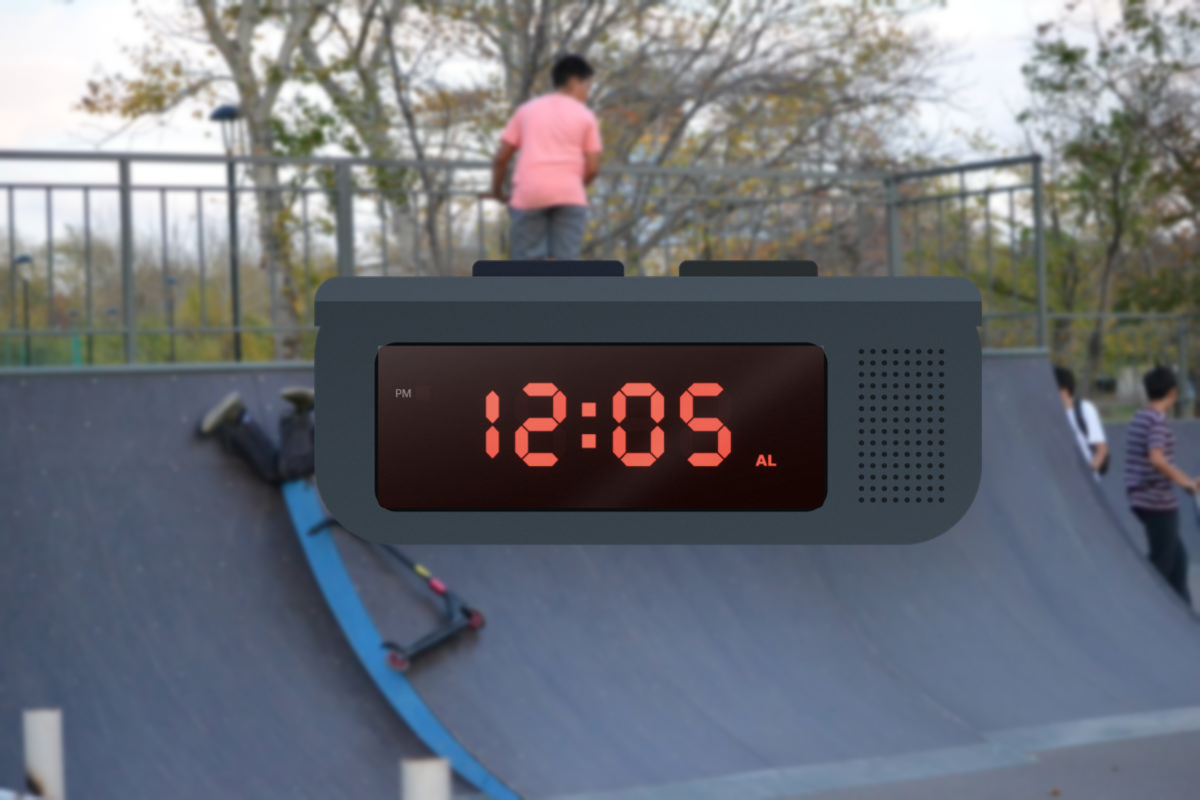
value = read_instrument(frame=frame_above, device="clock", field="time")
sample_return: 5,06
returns 12,05
